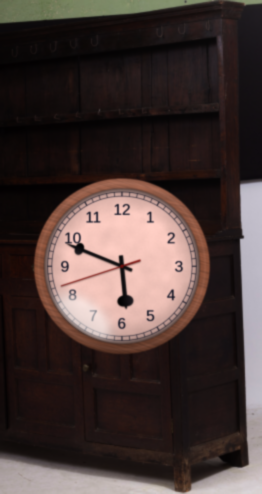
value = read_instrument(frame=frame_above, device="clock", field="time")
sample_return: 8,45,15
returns 5,48,42
